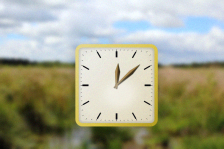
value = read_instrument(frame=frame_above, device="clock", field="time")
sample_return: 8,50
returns 12,08
